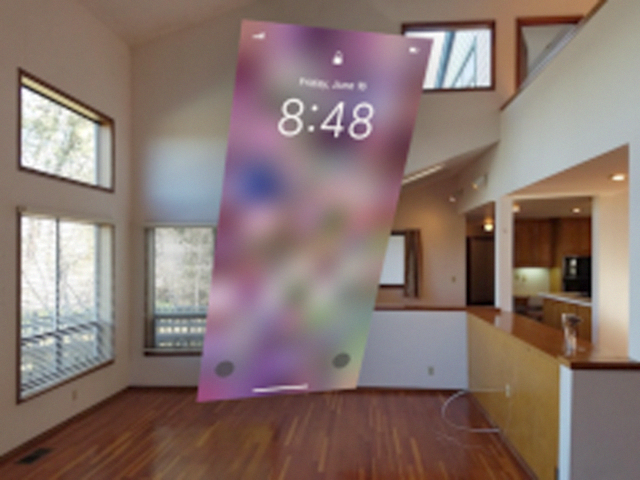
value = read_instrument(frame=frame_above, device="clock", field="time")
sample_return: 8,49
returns 8,48
